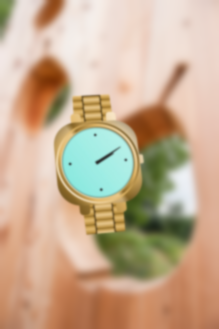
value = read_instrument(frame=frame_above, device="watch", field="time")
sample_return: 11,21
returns 2,10
